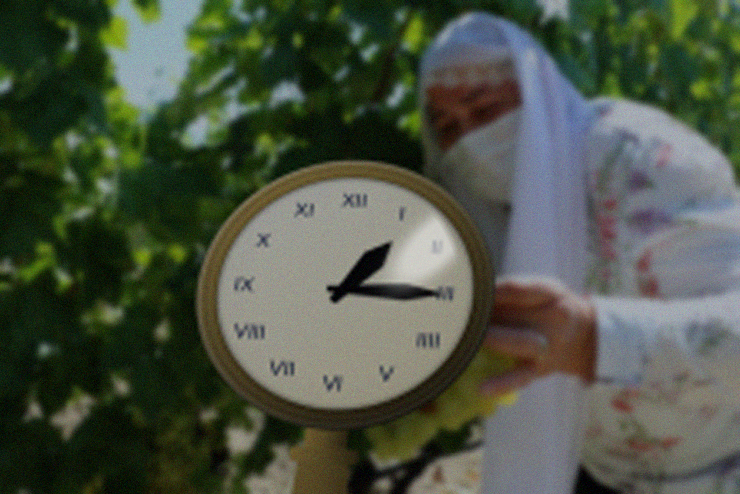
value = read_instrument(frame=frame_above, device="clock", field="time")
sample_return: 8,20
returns 1,15
